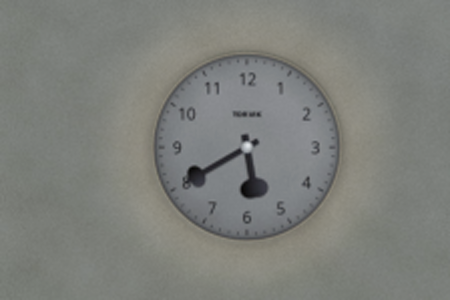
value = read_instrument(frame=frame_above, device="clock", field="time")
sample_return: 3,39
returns 5,40
